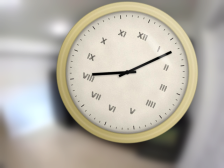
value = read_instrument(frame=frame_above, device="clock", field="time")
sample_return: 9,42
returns 8,07
